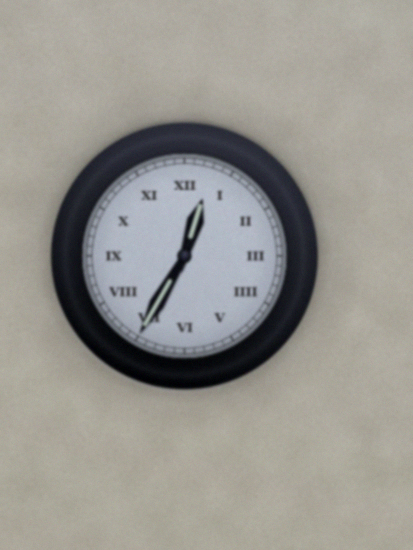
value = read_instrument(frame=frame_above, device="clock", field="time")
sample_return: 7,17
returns 12,35
